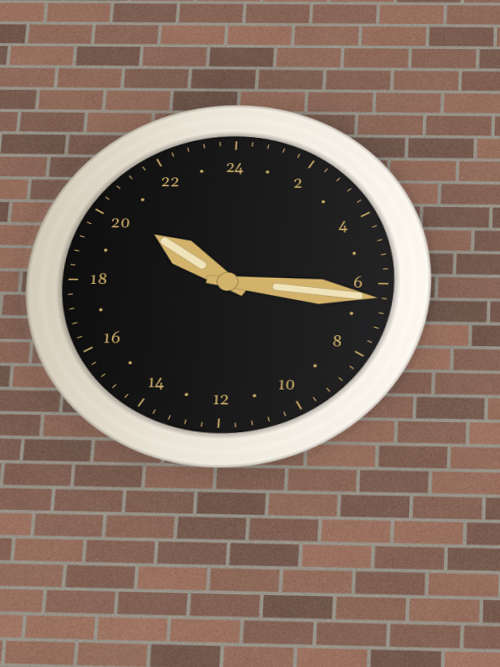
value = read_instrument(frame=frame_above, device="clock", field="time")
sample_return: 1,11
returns 20,16
